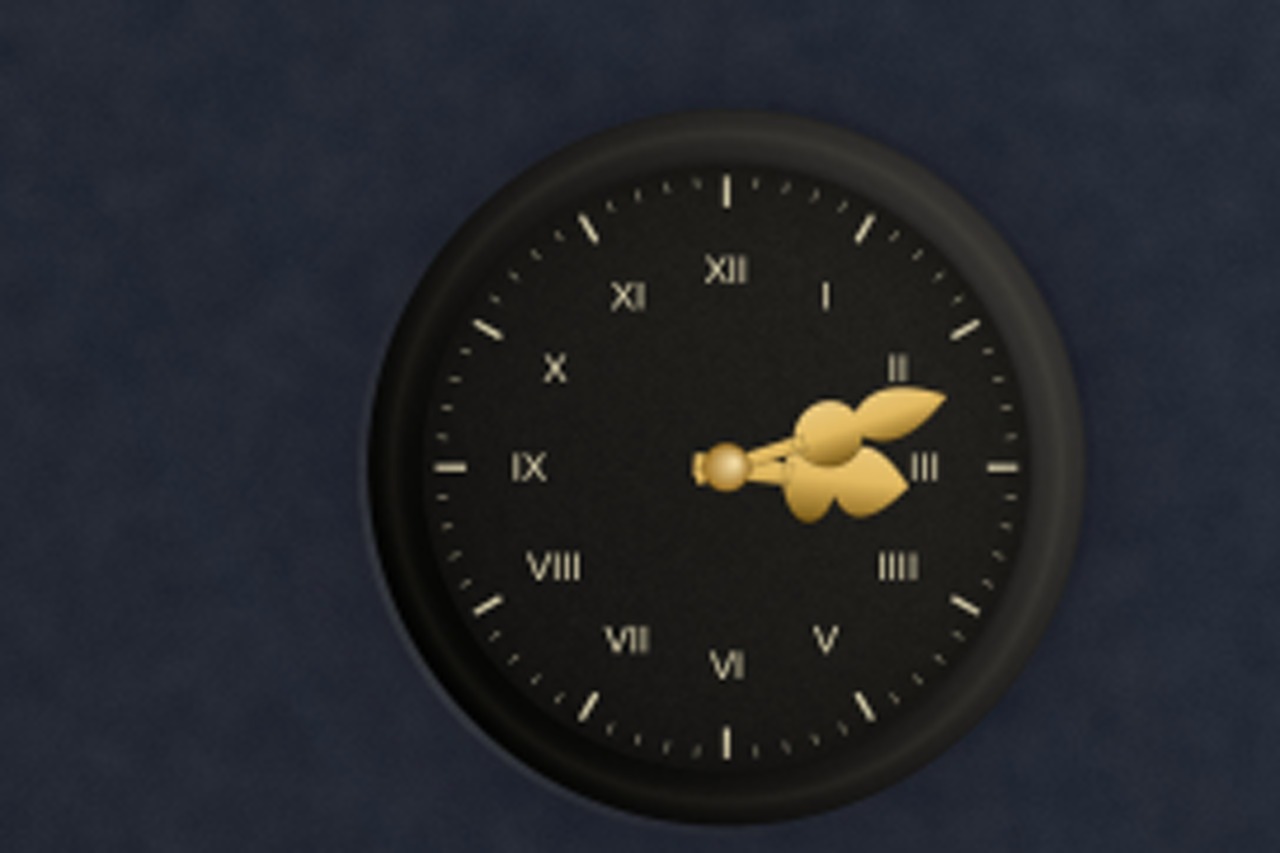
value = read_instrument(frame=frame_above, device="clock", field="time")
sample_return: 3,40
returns 3,12
